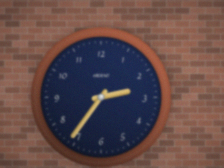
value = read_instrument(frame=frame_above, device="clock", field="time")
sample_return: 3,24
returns 2,36
